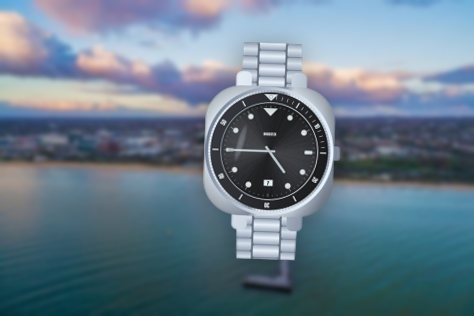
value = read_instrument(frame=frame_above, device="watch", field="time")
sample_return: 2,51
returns 4,45
